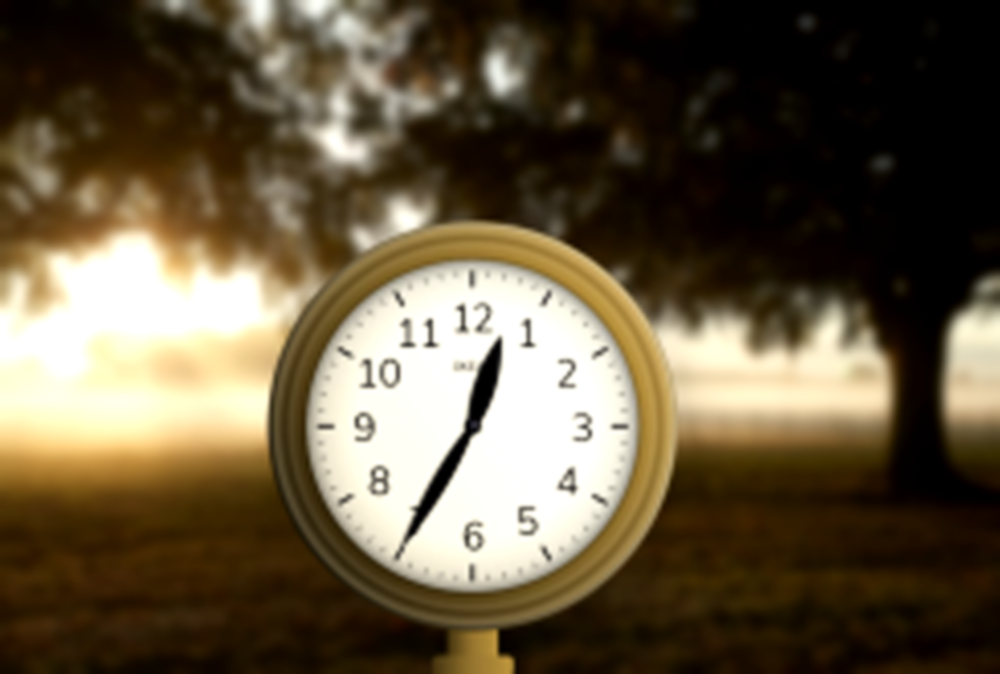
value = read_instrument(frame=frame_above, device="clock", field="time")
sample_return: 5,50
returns 12,35
